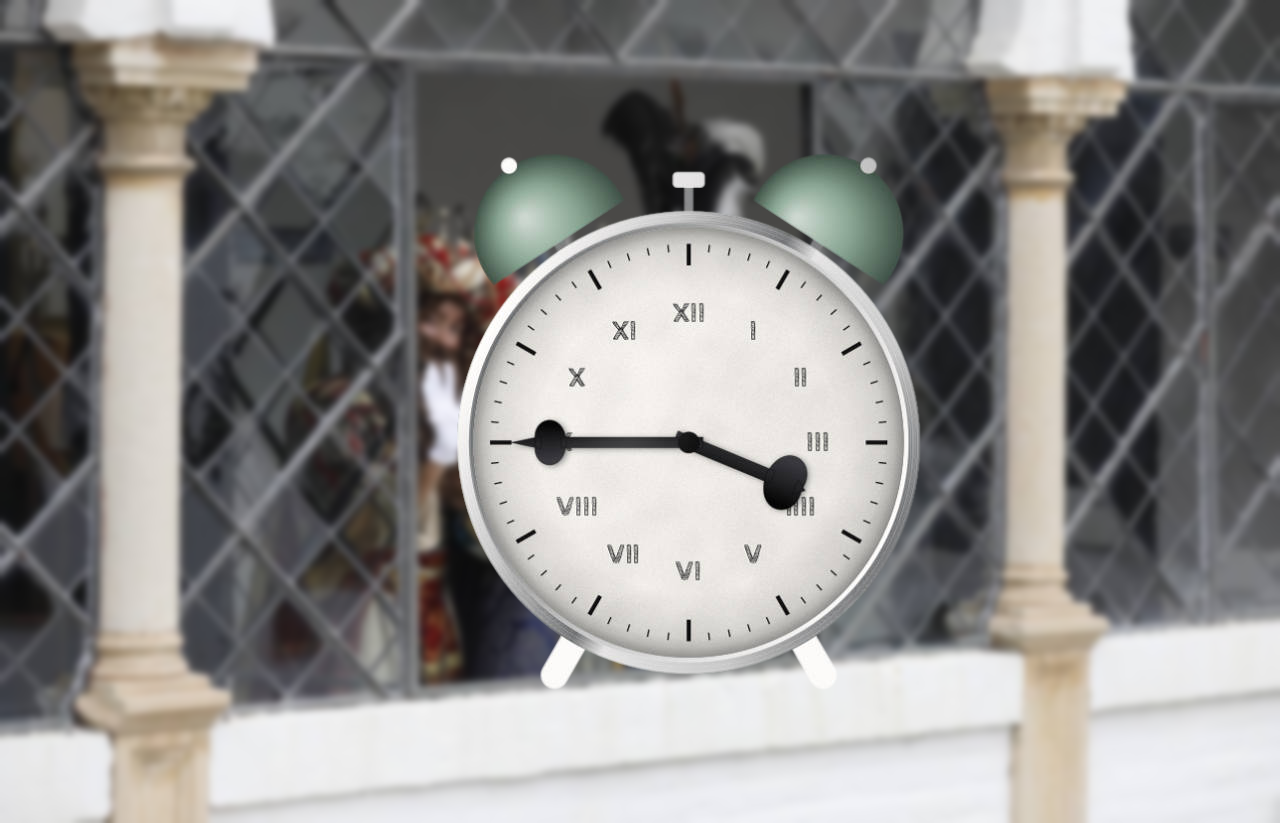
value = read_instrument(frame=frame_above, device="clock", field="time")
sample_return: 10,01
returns 3,45
